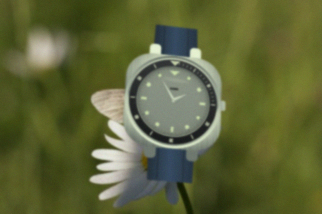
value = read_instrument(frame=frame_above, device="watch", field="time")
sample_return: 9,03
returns 1,55
